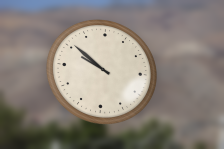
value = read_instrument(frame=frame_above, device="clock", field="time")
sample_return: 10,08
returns 9,51
